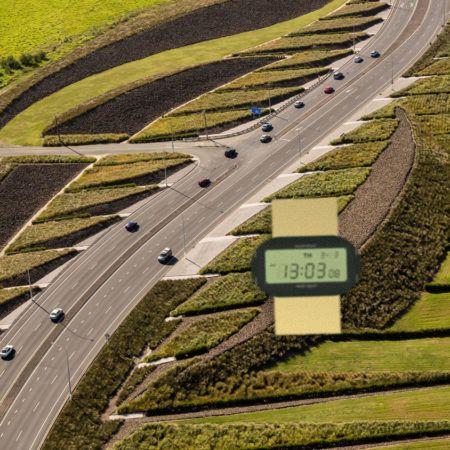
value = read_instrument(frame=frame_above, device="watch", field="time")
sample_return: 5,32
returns 13,03
